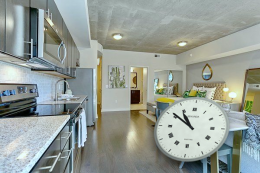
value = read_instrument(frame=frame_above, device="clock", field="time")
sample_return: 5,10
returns 10,51
